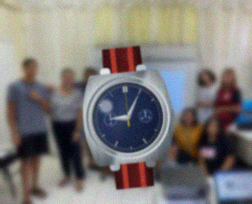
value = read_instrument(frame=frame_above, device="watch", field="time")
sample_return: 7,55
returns 9,05
